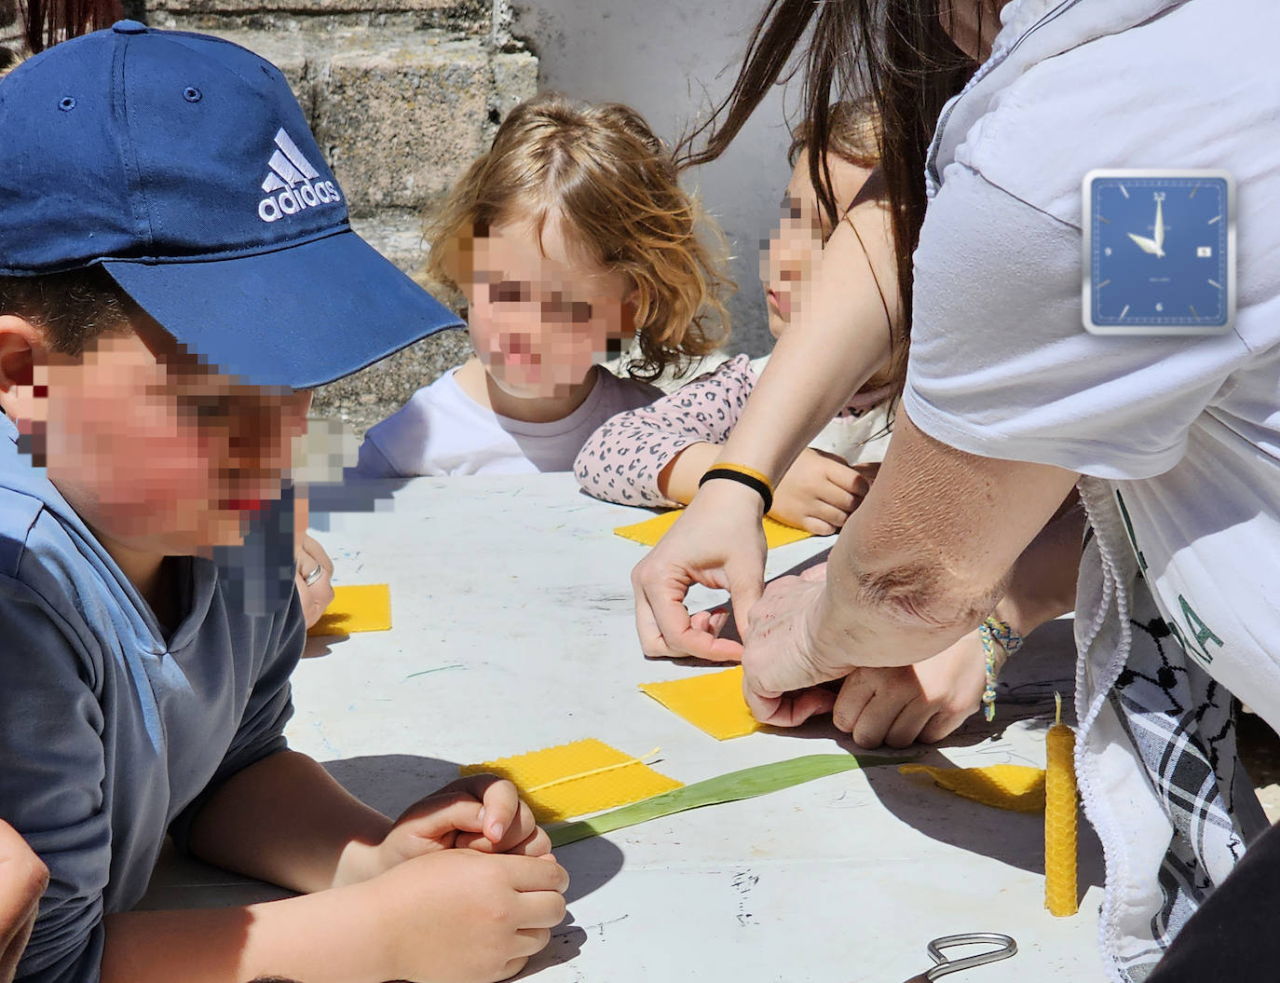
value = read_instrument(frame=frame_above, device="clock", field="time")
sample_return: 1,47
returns 10,00
